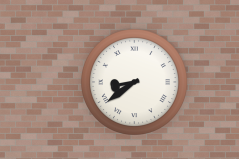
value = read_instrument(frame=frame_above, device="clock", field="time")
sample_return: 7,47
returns 8,39
